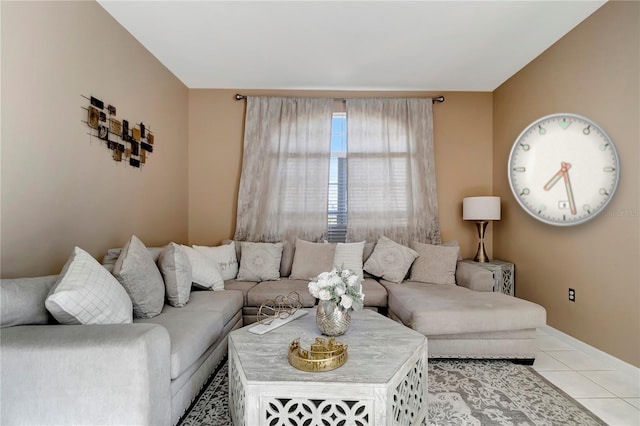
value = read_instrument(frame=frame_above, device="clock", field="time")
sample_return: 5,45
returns 7,28
